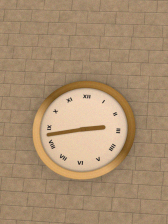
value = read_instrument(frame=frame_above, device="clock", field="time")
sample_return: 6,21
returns 2,43
